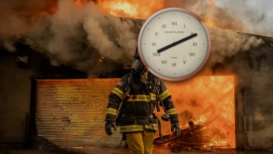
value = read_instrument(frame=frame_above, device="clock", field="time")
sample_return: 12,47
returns 8,11
